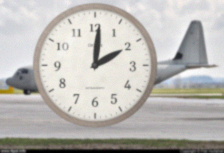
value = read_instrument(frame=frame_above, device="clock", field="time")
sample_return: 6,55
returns 2,01
